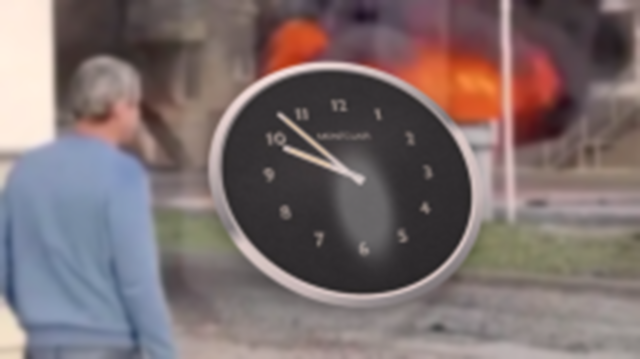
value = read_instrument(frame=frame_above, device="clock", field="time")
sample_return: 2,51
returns 9,53
